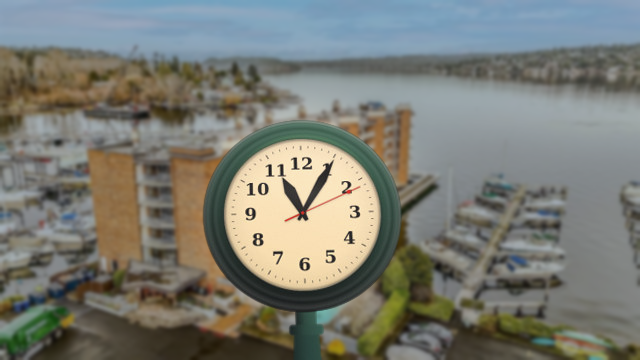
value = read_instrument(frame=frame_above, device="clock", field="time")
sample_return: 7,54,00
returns 11,05,11
